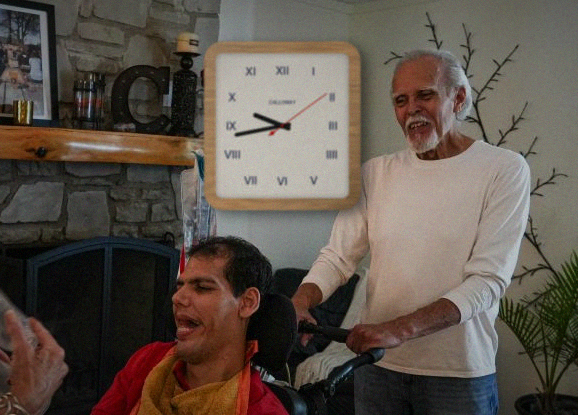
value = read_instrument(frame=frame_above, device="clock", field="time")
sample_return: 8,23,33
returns 9,43,09
